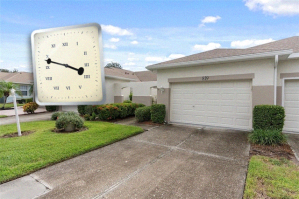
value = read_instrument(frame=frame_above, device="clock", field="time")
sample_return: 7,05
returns 3,48
